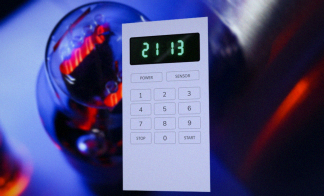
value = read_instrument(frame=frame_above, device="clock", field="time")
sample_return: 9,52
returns 21,13
